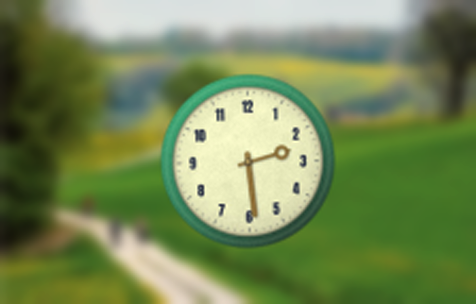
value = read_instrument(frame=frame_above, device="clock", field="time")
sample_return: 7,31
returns 2,29
